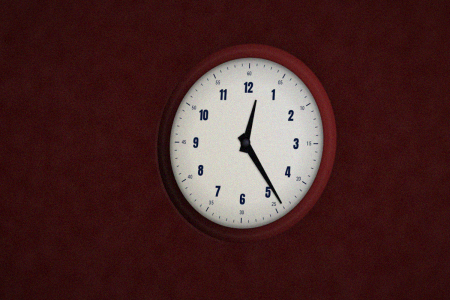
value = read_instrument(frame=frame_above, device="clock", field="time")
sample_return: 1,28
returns 12,24
